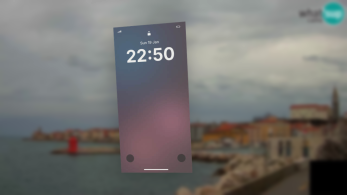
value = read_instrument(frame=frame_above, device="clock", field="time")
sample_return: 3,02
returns 22,50
